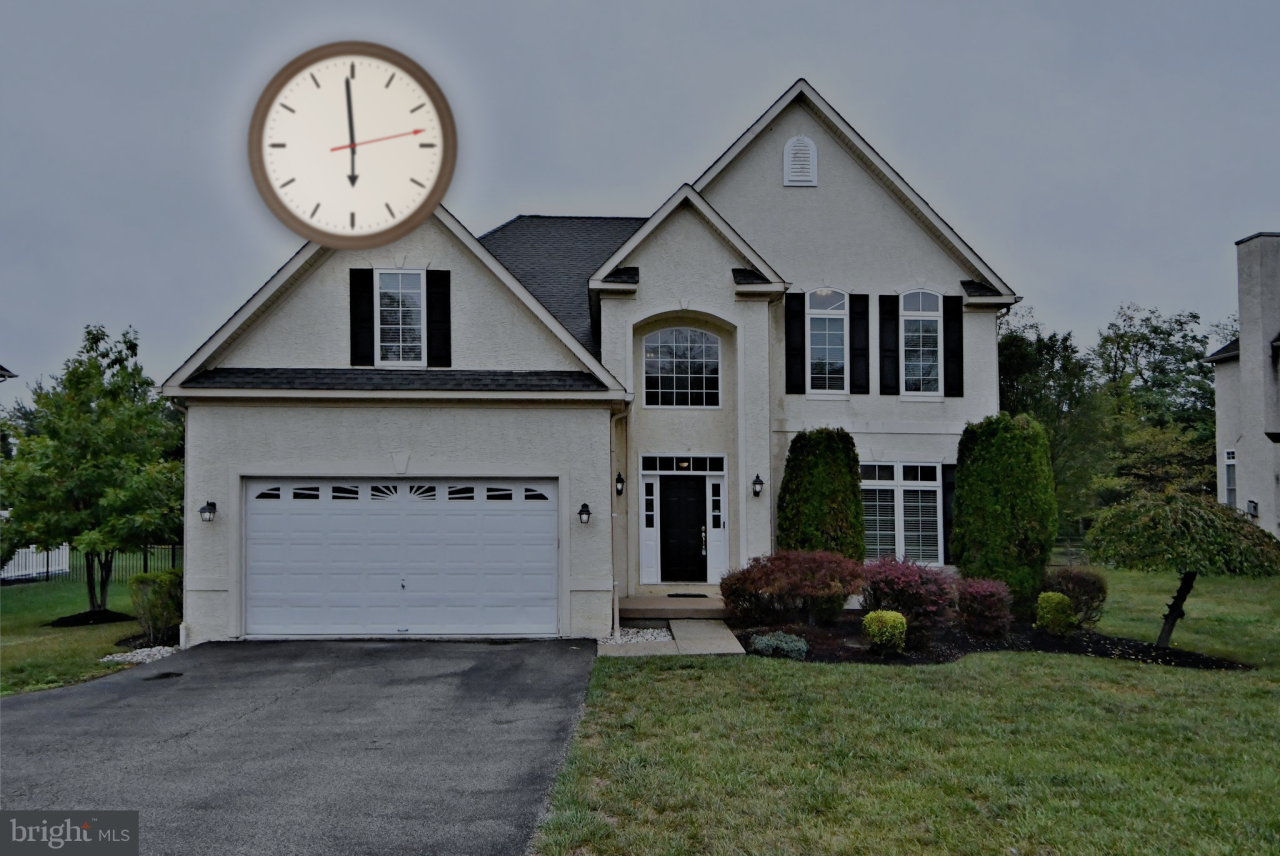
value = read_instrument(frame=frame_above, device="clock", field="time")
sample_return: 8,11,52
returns 5,59,13
